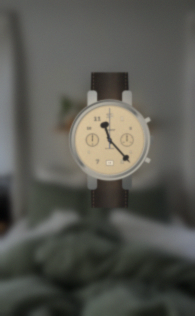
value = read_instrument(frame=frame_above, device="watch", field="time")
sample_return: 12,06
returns 11,23
